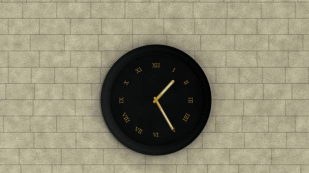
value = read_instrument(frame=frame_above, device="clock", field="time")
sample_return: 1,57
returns 1,25
